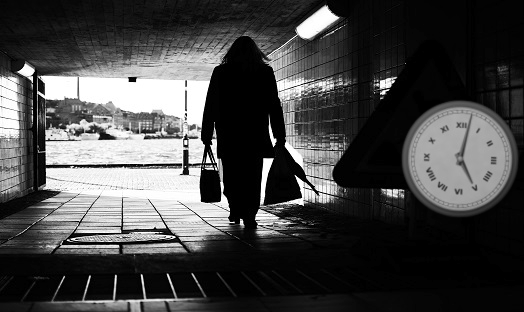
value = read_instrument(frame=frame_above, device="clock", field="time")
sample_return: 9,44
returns 5,02
